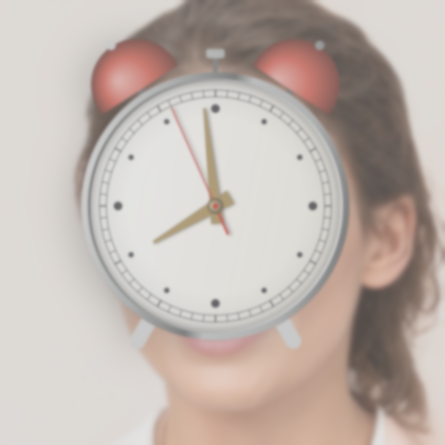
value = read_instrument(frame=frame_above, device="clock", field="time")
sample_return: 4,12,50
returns 7,58,56
